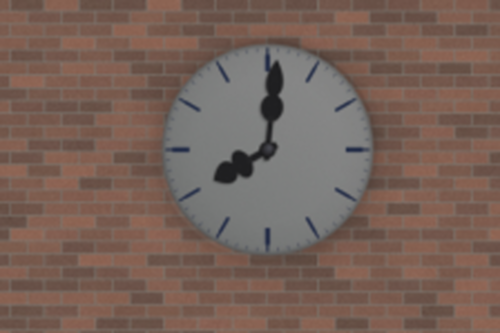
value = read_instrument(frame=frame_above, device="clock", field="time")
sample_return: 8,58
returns 8,01
